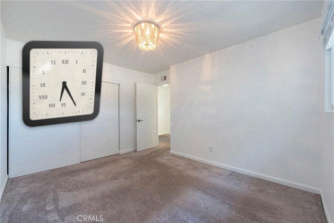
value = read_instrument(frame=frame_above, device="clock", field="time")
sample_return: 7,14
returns 6,25
